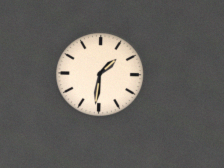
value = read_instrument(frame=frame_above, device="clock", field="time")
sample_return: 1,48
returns 1,31
